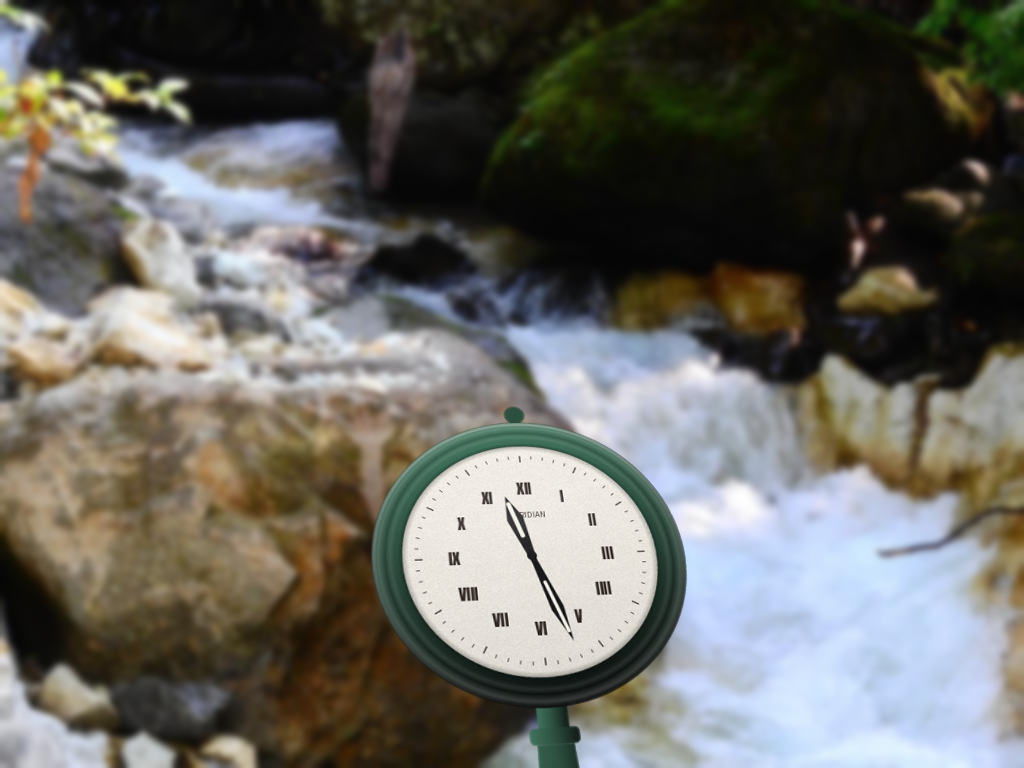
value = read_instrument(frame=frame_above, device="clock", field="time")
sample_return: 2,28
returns 11,27
